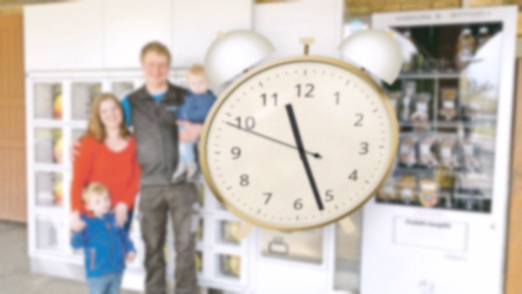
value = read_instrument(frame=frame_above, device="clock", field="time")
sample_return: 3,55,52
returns 11,26,49
